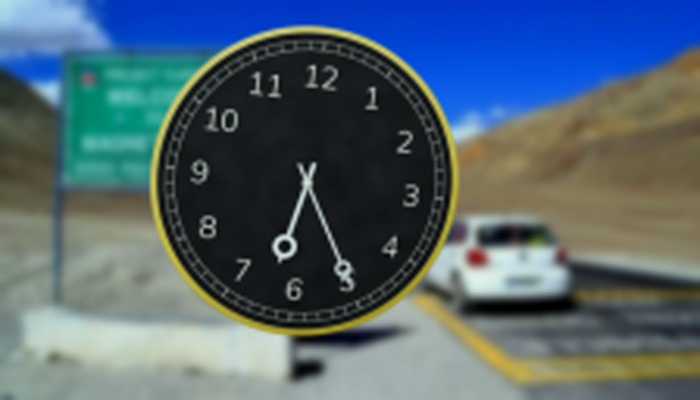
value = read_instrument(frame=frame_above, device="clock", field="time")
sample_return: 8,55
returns 6,25
